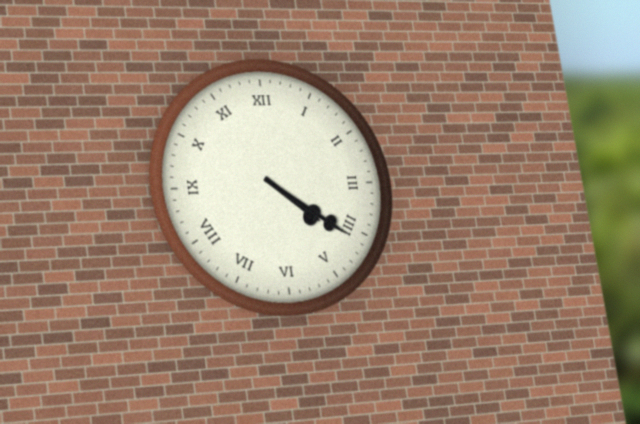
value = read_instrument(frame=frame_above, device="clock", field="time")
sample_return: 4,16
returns 4,21
